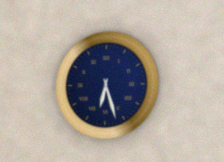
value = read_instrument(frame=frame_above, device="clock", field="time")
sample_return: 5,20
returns 6,27
